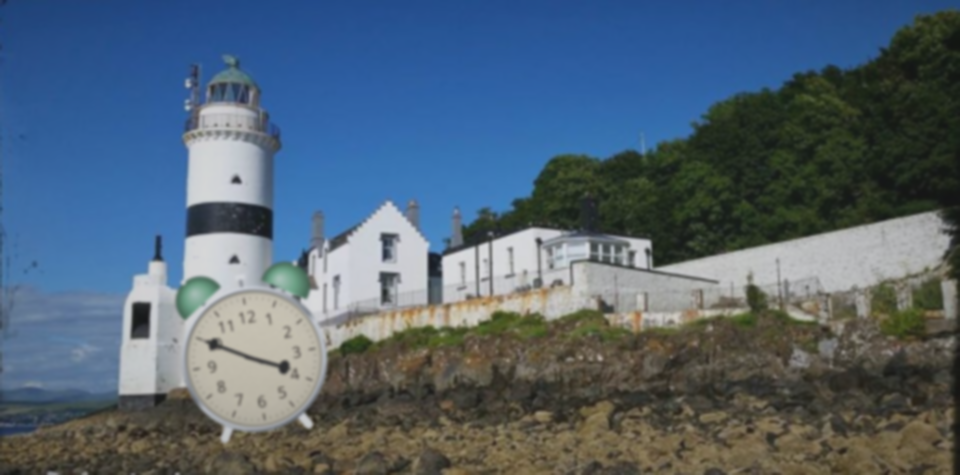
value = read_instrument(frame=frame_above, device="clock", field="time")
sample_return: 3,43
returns 3,50
